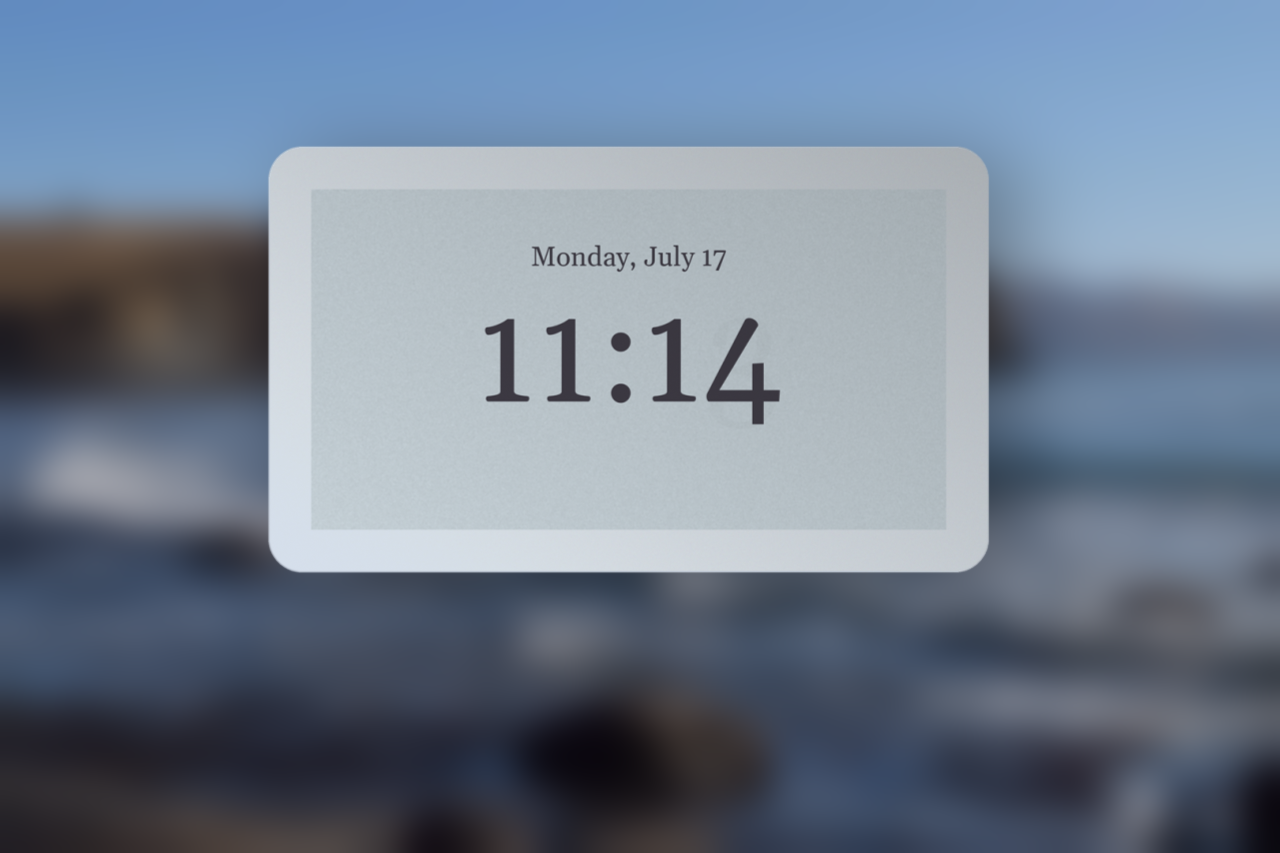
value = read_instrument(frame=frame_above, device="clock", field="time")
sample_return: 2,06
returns 11,14
